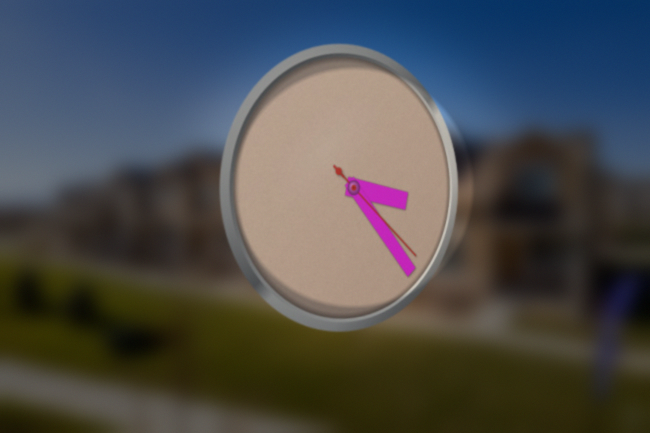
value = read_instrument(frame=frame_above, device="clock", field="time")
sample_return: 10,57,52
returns 3,23,22
